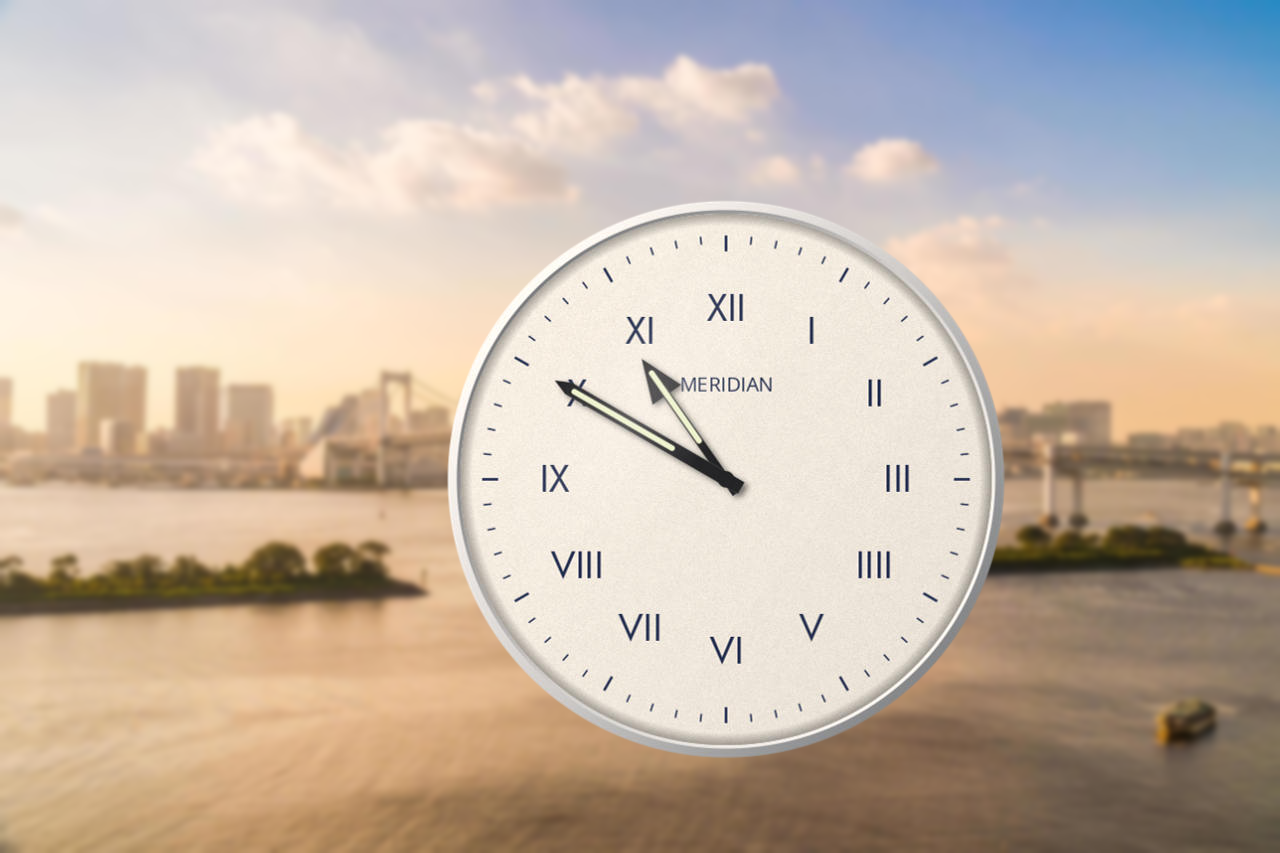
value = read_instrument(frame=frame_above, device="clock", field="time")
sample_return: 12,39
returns 10,50
